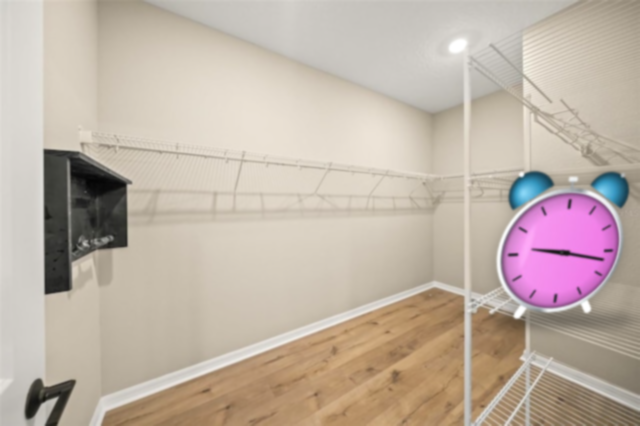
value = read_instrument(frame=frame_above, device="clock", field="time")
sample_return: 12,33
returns 9,17
